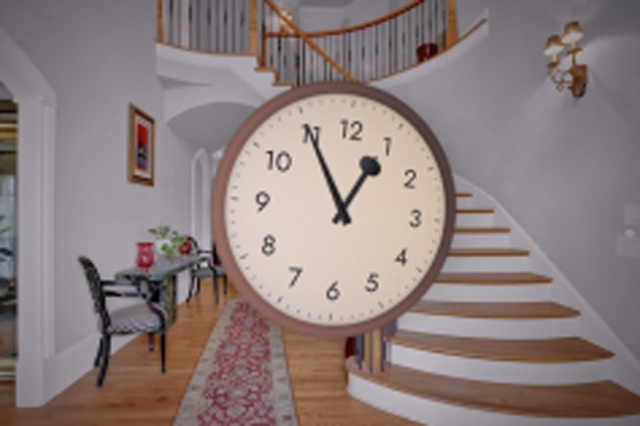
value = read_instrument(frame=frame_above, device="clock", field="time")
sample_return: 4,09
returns 12,55
